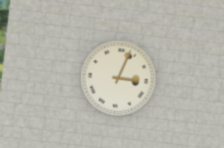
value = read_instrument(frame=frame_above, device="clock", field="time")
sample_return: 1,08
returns 3,03
